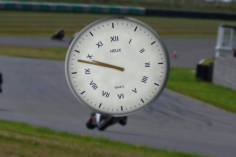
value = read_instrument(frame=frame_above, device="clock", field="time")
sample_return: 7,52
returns 9,48
